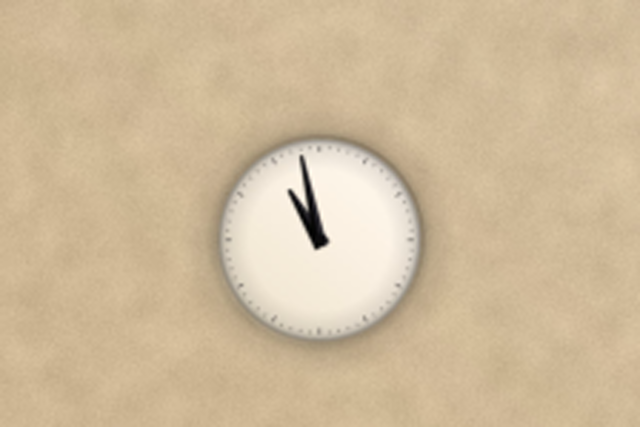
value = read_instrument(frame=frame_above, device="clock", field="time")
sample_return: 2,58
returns 10,58
